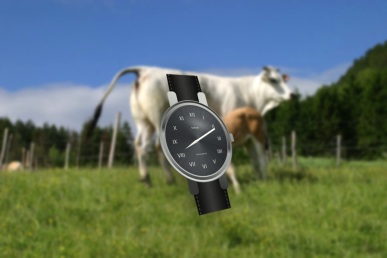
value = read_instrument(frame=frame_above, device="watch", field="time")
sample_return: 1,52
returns 8,11
